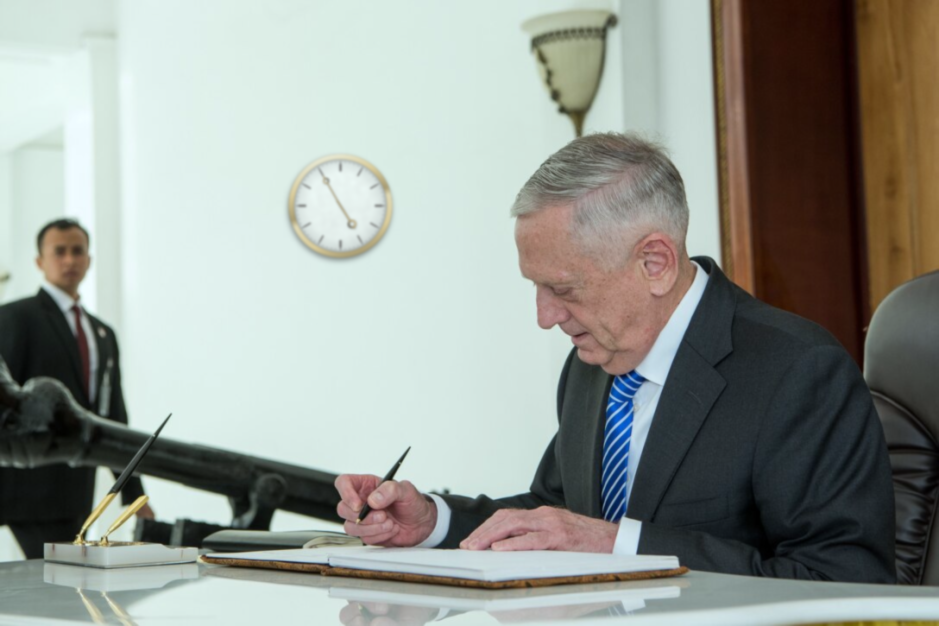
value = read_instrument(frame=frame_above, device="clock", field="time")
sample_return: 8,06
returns 4,55
